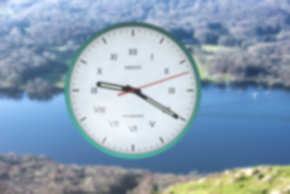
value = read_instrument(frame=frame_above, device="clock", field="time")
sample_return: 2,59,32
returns 9,20,12
